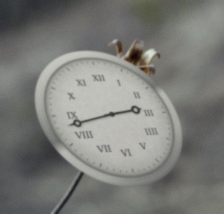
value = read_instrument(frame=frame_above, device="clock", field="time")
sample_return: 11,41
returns 2,43
